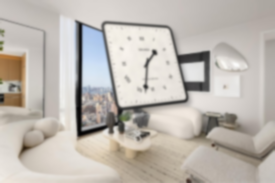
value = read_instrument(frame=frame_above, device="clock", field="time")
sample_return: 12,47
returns 1,33
